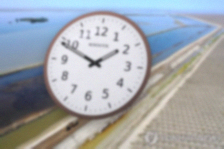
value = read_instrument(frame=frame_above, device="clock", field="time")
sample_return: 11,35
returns 1,49
